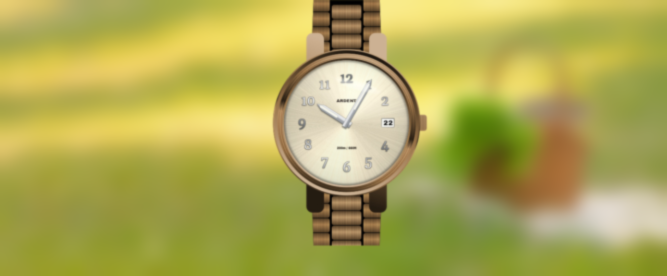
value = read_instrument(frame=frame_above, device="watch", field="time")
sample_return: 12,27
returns 10,05
